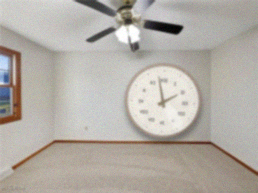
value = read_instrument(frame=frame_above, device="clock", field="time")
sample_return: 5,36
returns 1,58
